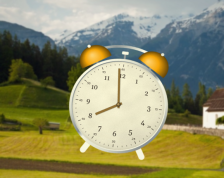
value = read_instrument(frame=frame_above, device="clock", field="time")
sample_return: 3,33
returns 7,59
